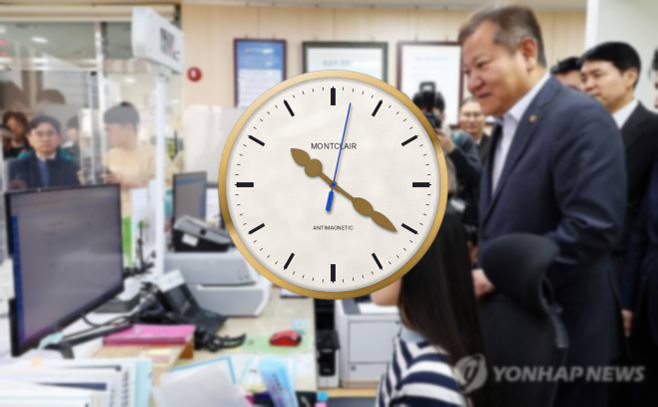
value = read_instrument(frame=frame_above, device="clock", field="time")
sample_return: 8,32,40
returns 10,21,02
